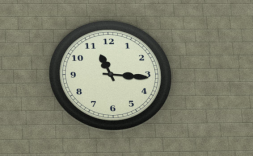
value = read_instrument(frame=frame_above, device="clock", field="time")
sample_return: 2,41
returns 11,16
